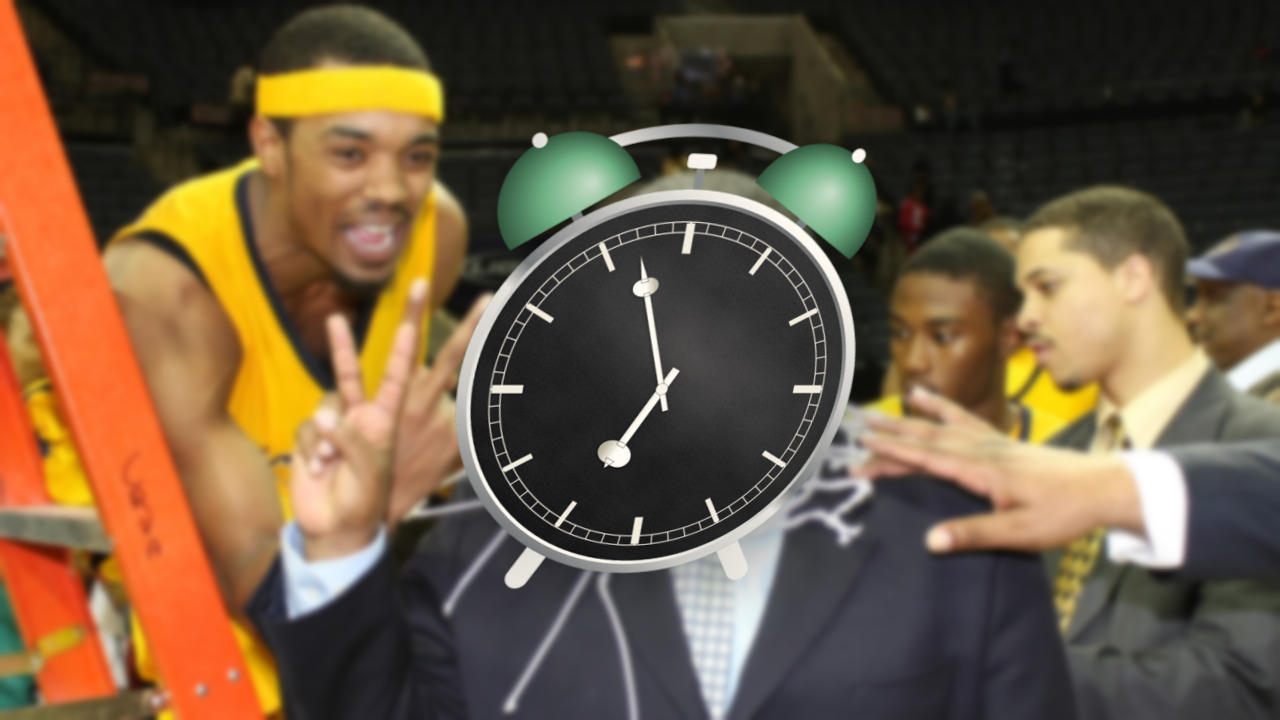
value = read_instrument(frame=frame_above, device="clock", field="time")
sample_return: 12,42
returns 6,57
